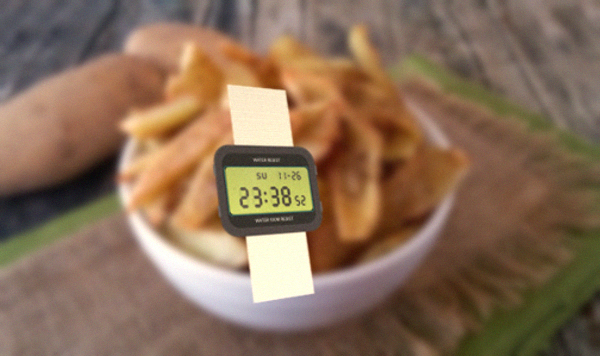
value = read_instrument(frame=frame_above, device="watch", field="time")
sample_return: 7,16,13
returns 23,38,52
